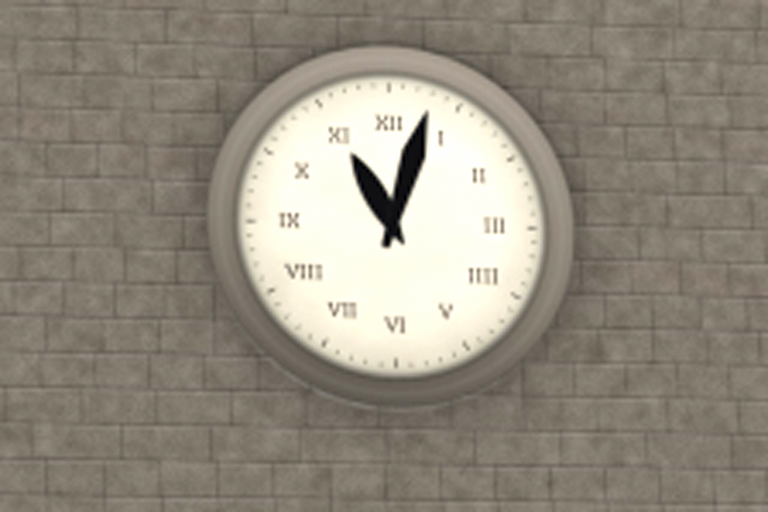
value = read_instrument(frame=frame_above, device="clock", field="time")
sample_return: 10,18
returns 11,03
